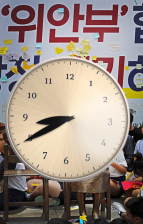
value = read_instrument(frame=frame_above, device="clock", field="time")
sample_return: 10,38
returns 8,40
